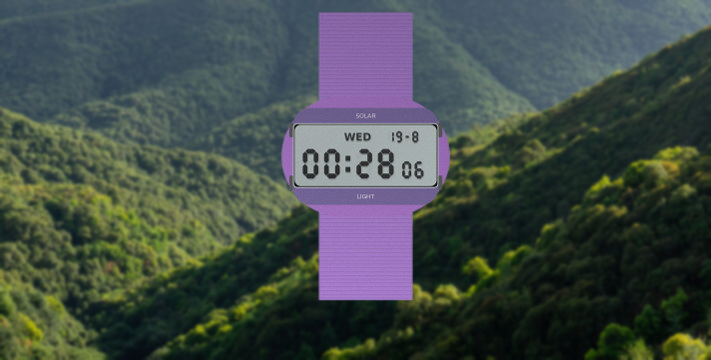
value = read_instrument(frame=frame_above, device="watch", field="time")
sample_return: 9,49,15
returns 0,28,06
